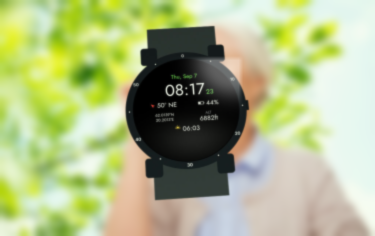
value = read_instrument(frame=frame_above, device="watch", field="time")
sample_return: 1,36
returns 8,17
